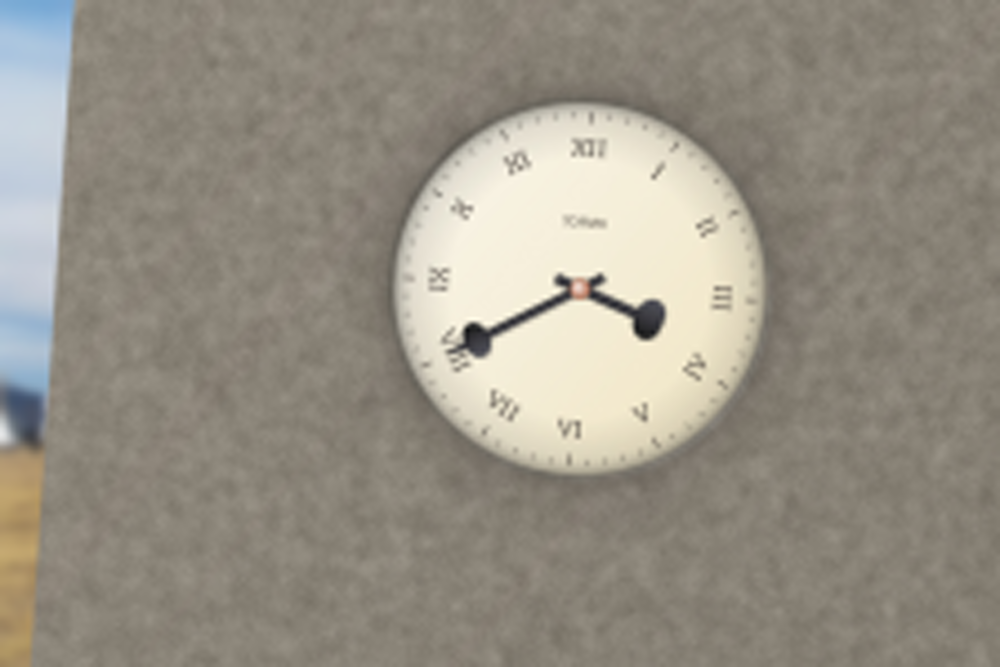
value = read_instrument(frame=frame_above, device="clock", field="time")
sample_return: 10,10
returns 3,40
